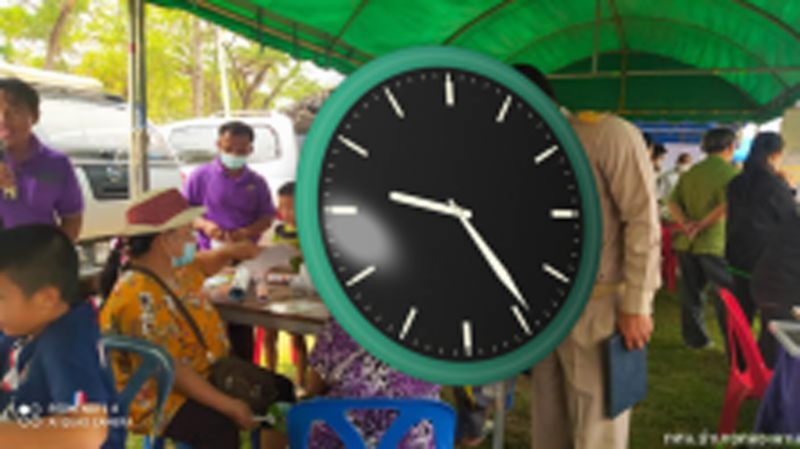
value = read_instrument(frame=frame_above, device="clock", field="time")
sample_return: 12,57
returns 9,24
